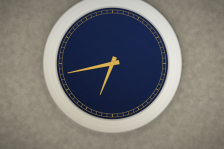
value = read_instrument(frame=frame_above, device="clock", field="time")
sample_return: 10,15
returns 6,43
